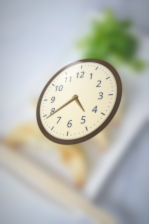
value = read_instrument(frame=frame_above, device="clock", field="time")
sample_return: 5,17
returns 4,39
